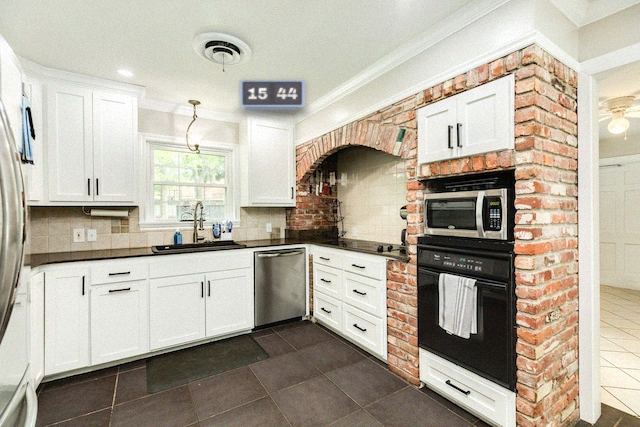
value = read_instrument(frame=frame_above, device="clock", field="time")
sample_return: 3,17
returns 15,44
